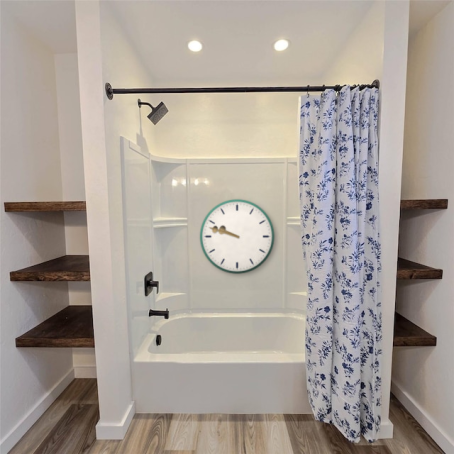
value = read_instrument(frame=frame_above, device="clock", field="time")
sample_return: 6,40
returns 9,48
